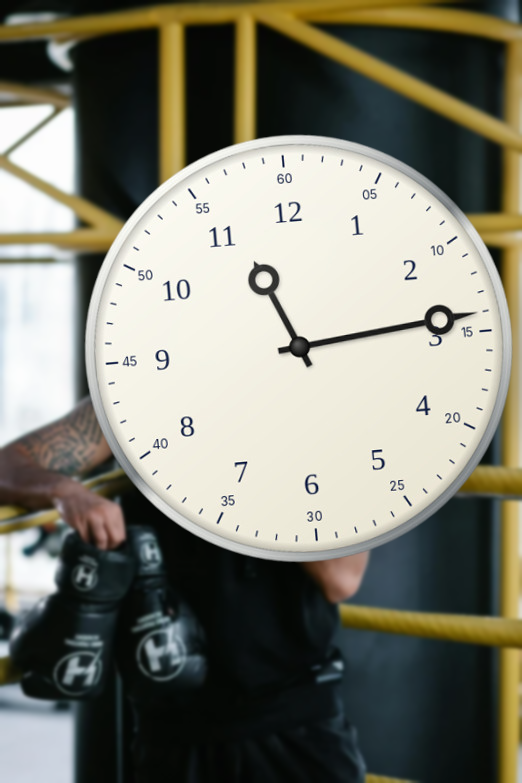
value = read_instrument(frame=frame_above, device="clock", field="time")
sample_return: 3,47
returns 11,14
